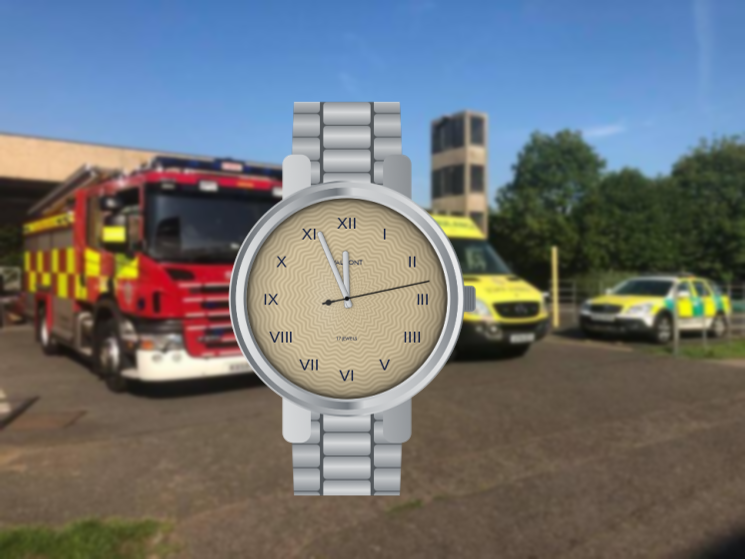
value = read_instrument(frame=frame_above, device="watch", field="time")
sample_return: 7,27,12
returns 11,56,13
